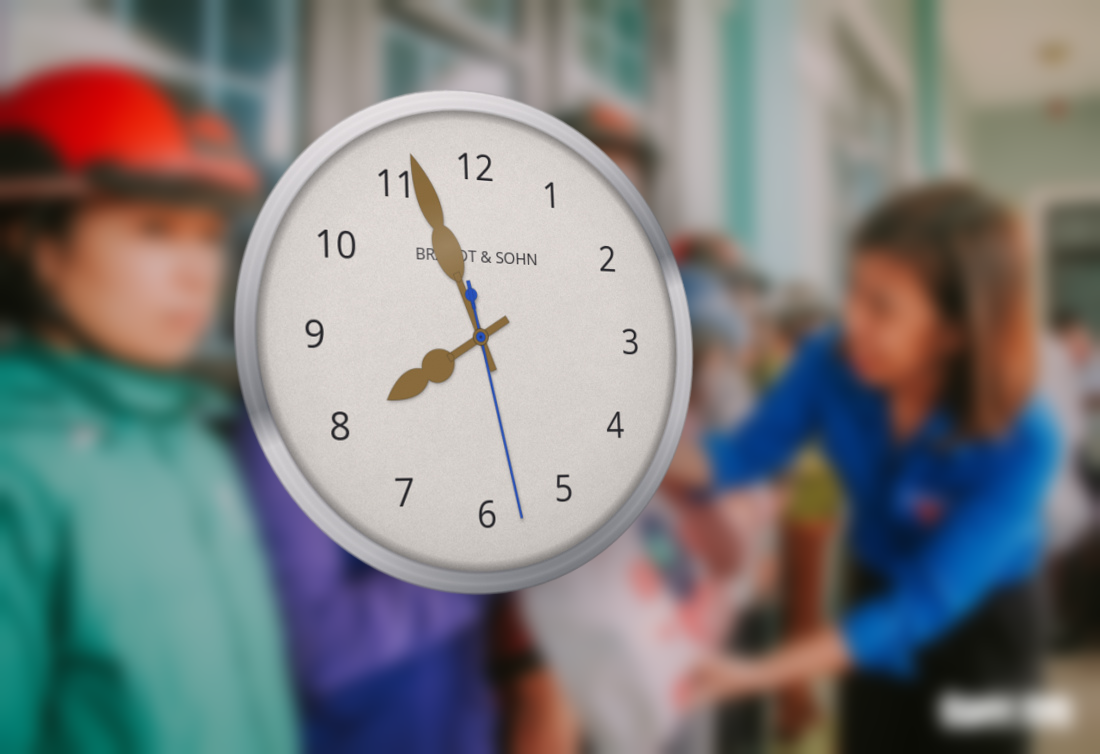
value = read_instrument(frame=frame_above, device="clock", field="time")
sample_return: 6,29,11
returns 7,56,28
